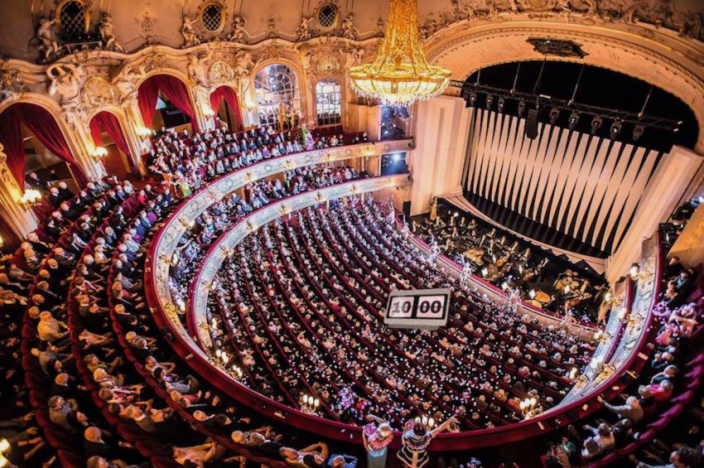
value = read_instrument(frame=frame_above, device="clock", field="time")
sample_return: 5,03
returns 10,00
